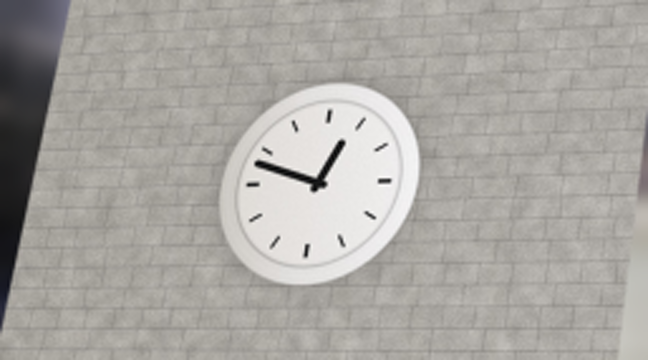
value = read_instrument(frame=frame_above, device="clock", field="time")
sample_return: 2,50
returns 12,48
